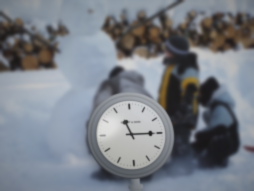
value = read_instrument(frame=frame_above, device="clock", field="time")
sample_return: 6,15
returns 11,15
